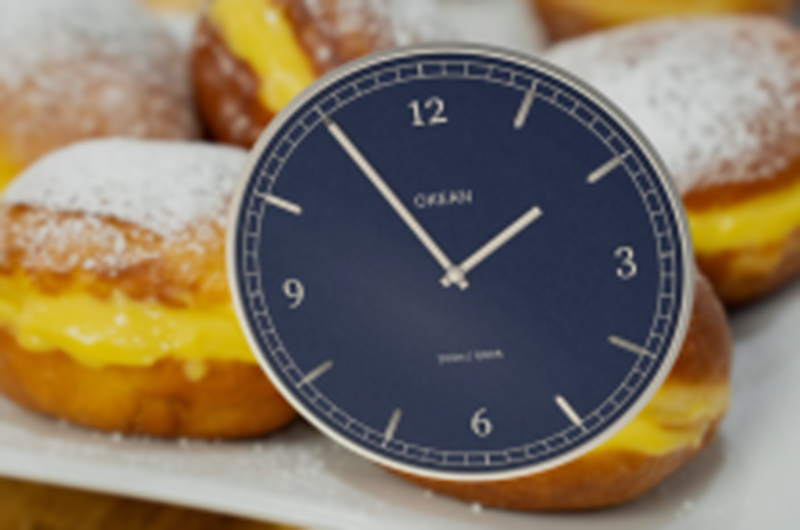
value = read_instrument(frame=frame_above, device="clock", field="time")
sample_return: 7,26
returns 1,55
